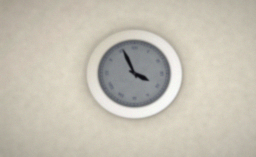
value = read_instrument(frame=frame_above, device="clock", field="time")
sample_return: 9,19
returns 3,56
